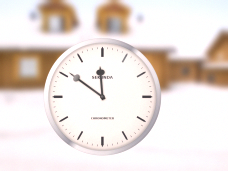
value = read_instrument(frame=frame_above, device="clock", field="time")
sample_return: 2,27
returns 11,51
